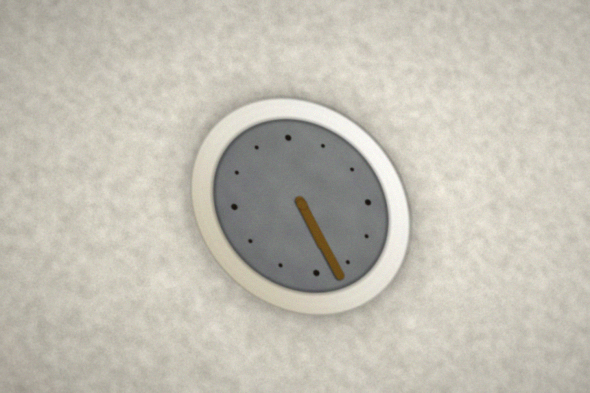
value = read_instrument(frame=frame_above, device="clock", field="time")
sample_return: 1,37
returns 5,27
